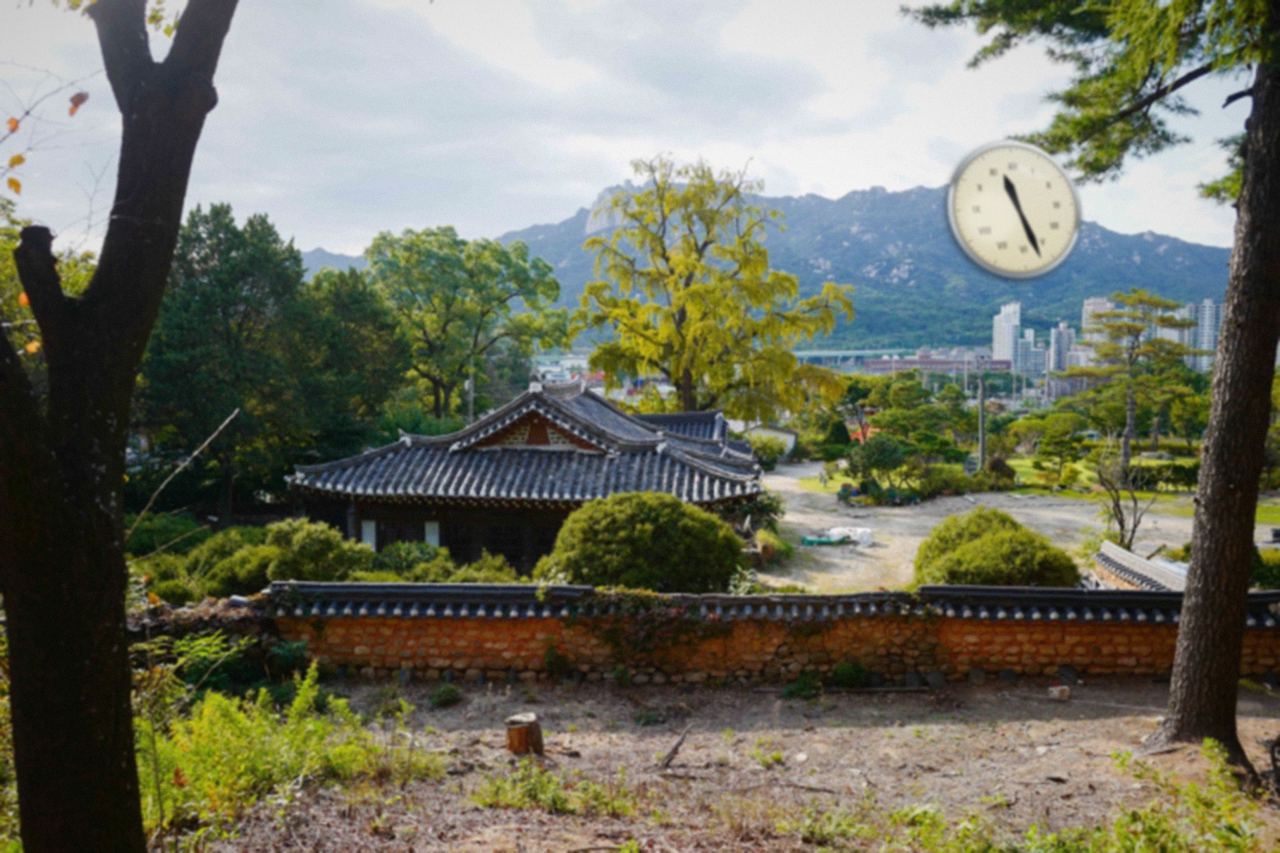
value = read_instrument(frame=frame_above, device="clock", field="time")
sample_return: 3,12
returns 11,27
